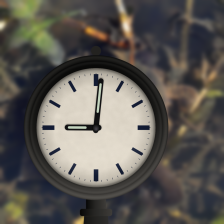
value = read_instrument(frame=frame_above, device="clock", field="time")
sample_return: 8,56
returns 9,01
